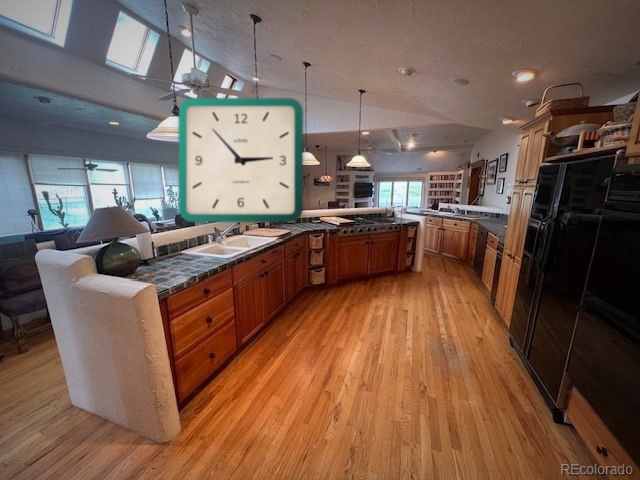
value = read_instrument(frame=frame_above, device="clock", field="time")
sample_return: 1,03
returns 2,53
